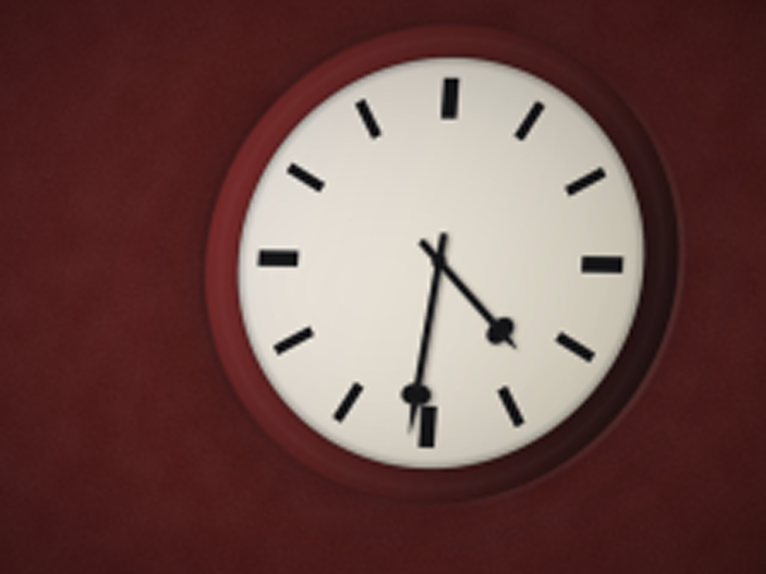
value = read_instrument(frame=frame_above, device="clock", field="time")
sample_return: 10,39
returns 4,31
